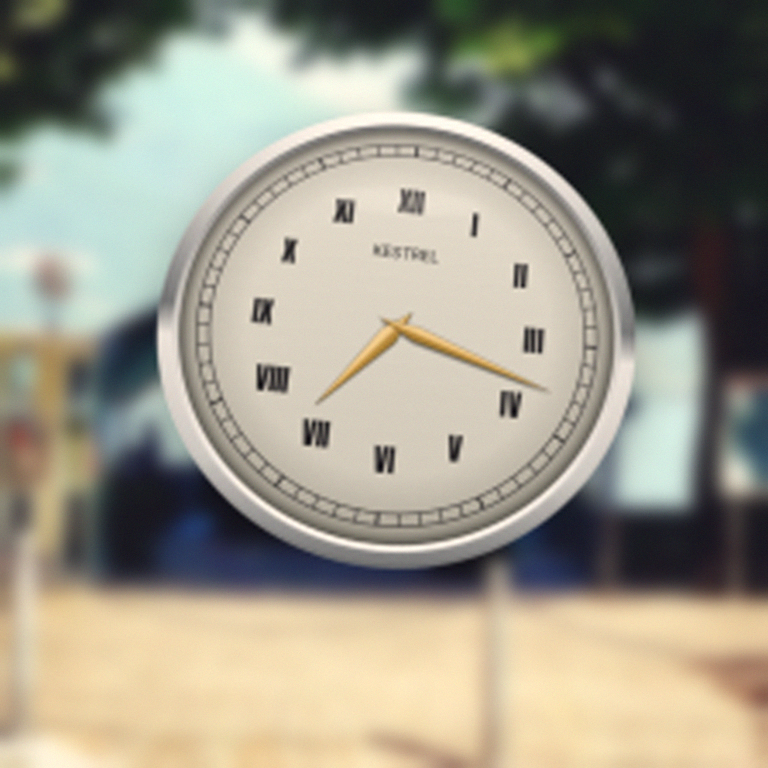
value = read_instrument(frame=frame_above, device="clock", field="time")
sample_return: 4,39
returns 7,18
